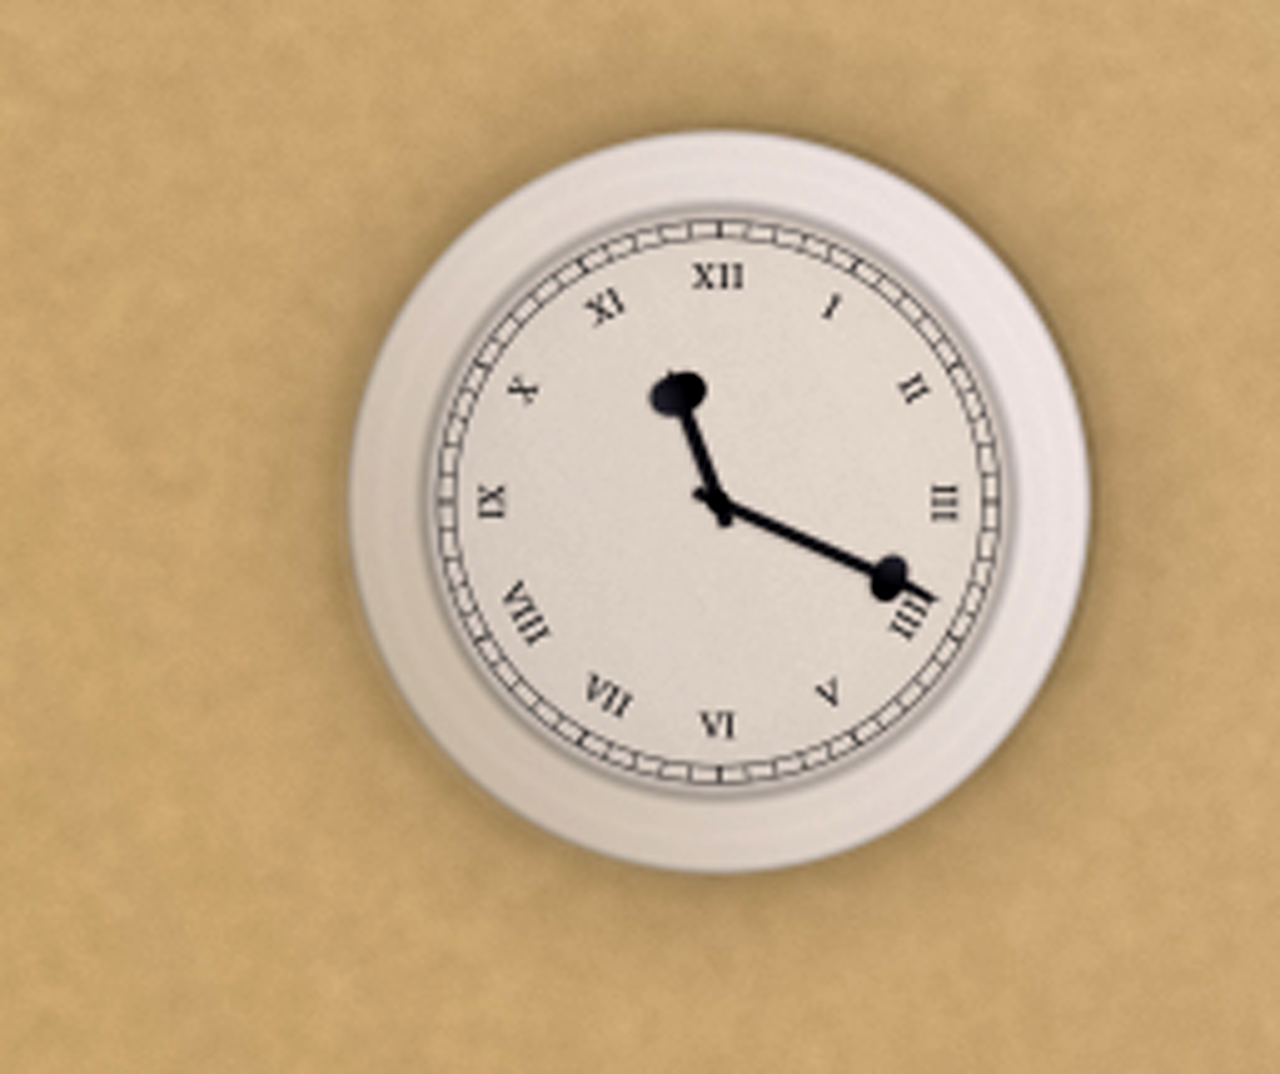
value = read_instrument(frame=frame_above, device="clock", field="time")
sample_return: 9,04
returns 11,19
